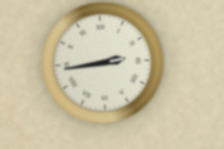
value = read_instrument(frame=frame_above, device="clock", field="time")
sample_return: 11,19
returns 2,44
